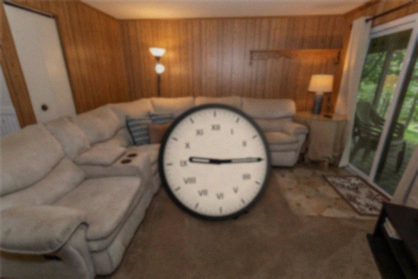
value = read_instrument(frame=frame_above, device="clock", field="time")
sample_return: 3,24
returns 9,15
